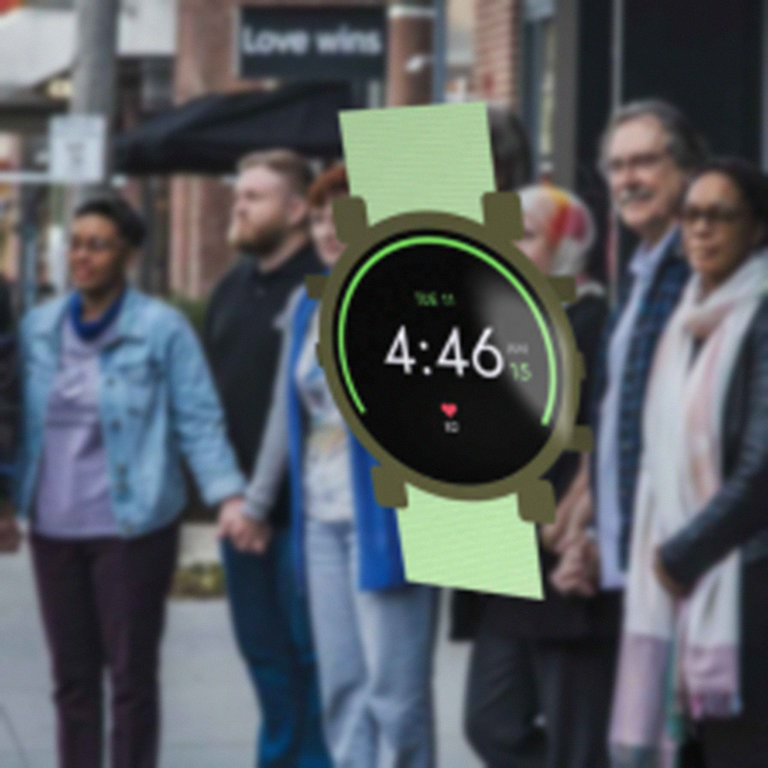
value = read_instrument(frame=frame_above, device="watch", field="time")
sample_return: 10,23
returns 4,46
